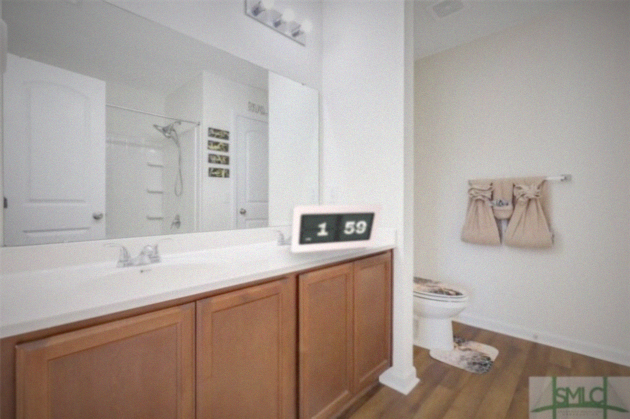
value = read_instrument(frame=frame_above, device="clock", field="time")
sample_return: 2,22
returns 1,59
